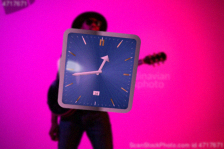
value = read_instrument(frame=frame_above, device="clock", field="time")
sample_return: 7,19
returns 12,43
